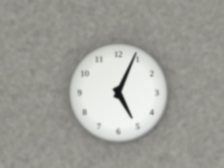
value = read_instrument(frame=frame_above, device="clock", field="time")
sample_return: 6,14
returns 5,04
